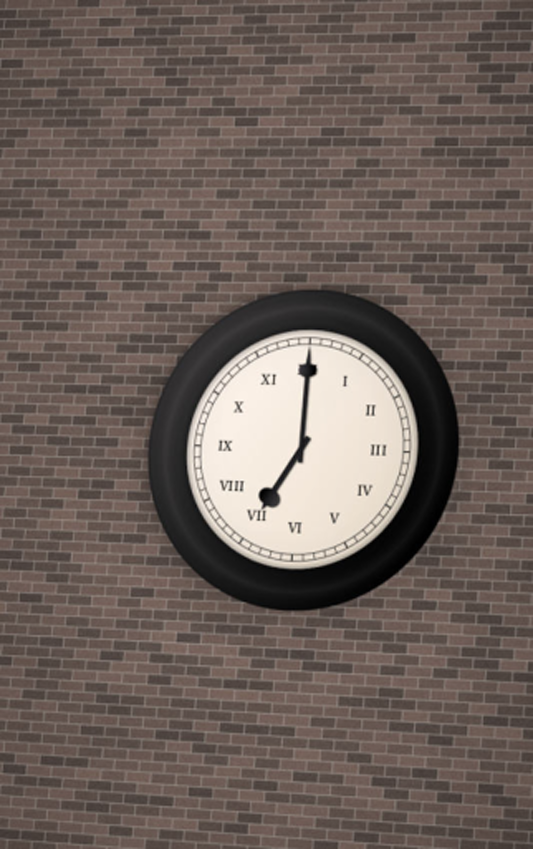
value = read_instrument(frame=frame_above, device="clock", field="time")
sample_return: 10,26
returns 7,00
